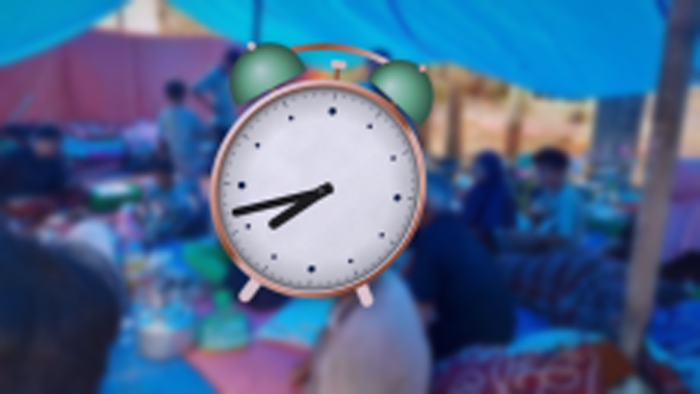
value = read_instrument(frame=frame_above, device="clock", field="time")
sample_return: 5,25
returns 7,42
